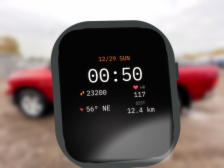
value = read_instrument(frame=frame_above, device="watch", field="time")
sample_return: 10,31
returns 0,50
